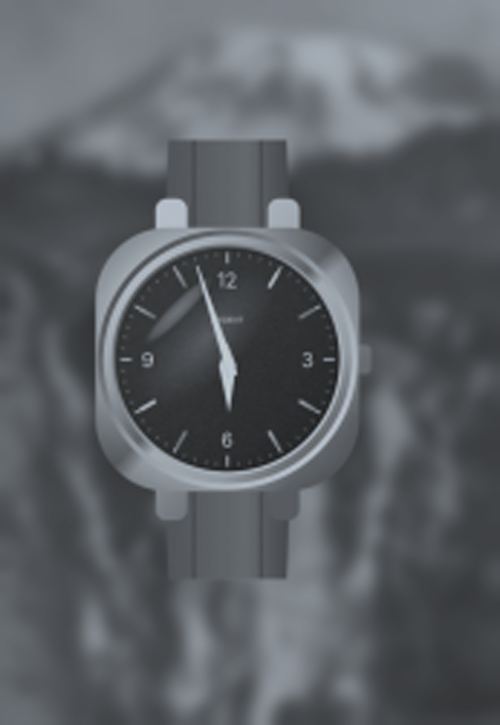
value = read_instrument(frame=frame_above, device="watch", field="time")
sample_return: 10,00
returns 5,57
